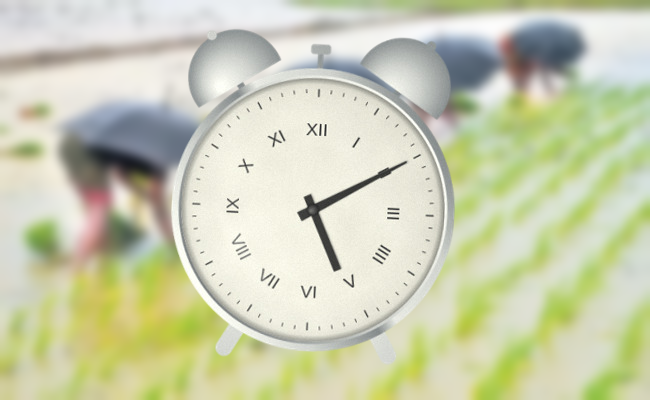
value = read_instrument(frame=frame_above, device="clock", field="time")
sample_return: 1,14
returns 5,10
